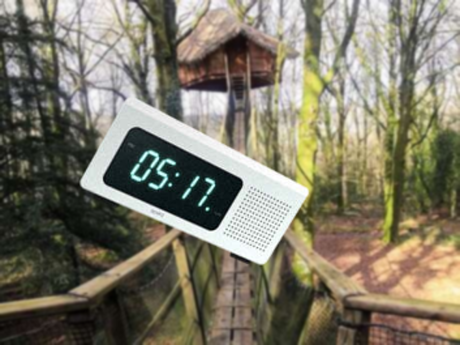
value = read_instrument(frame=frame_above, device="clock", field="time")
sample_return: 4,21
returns 5,17
